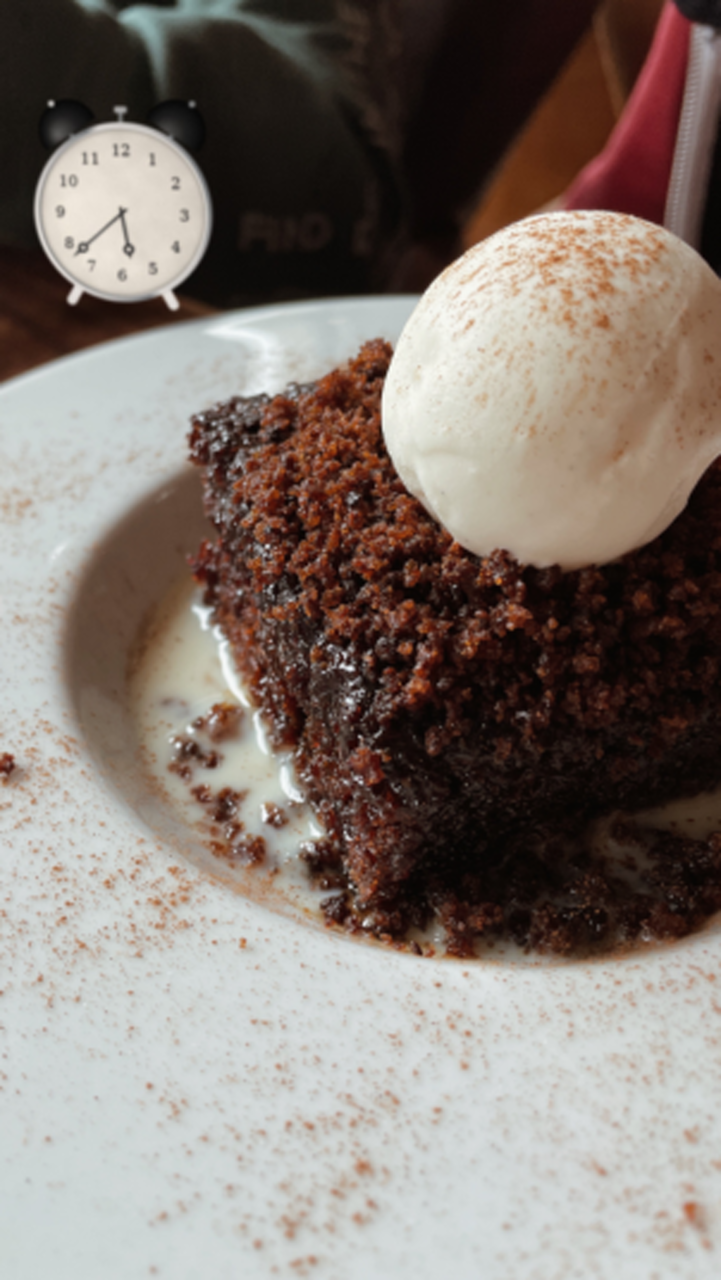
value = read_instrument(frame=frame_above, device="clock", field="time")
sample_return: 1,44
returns 5,38
